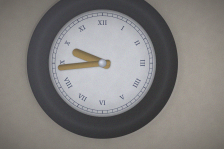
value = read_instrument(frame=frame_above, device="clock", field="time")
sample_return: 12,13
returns 9,44
